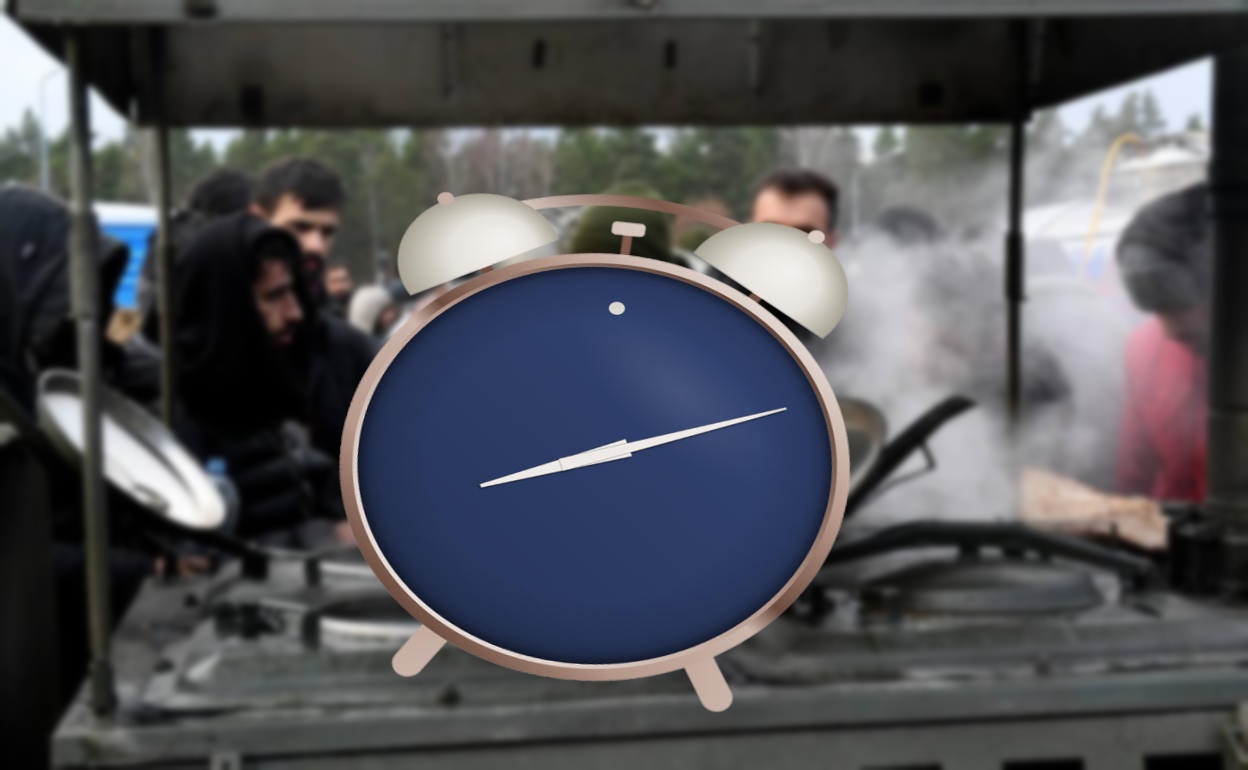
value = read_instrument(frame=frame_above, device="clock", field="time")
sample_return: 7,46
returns 8,11
